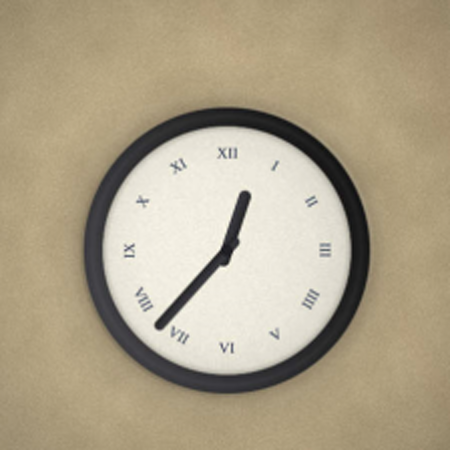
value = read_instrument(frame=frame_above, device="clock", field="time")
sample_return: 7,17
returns 12,37
